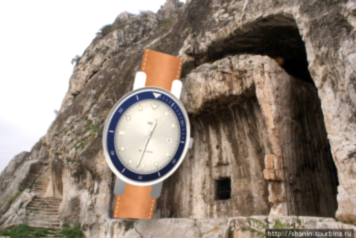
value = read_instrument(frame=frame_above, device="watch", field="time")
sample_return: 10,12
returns 12,32
